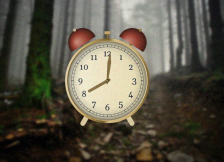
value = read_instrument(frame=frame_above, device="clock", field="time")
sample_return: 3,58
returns 8,01
